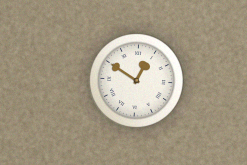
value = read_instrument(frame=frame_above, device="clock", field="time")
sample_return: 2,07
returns 12,50
